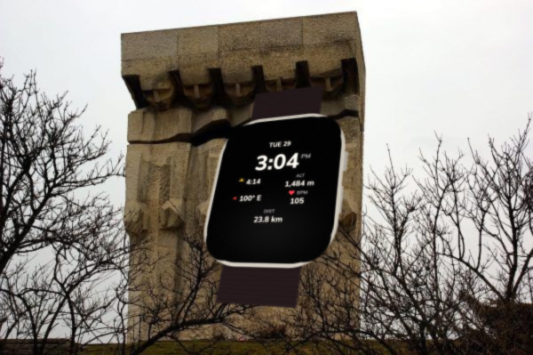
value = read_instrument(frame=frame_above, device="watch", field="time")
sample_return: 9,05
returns 3,04
